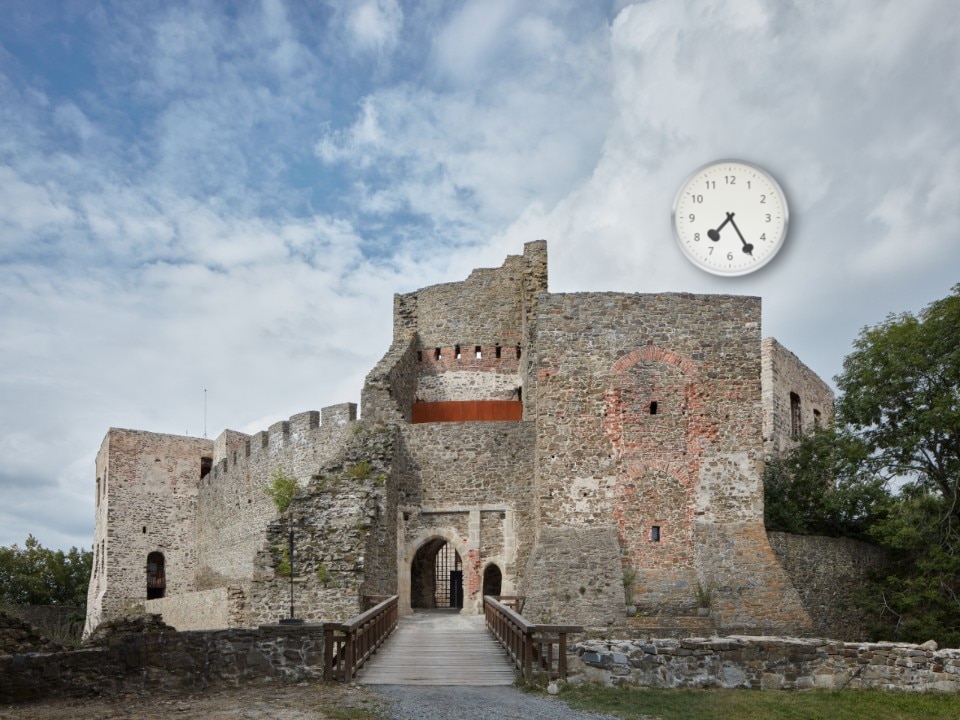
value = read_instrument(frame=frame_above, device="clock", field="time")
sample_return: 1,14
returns 7,25
